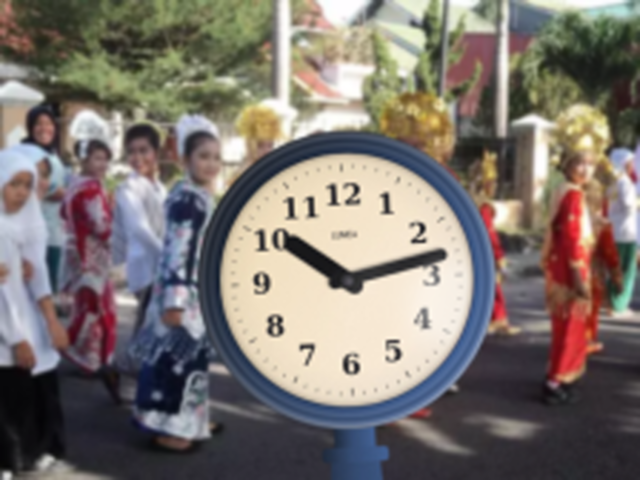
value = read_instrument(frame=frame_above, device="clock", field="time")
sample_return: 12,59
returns 10,13
